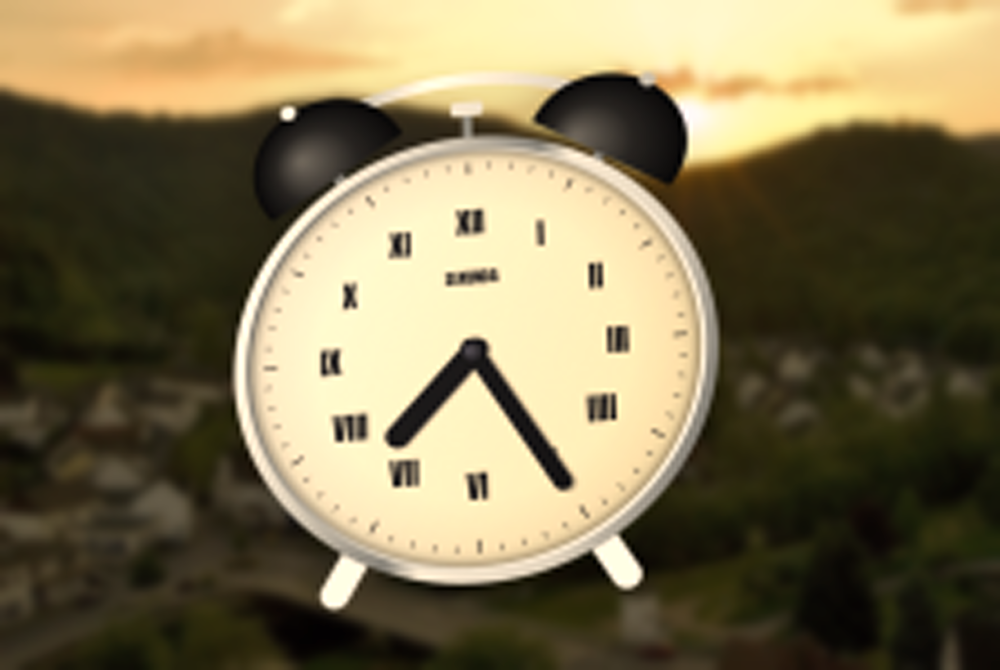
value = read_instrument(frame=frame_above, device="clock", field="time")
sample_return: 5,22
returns 7,25
